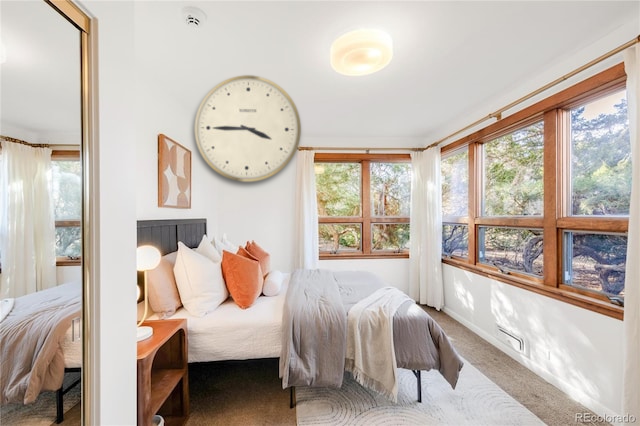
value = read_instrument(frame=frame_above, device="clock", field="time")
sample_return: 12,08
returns 3,45
